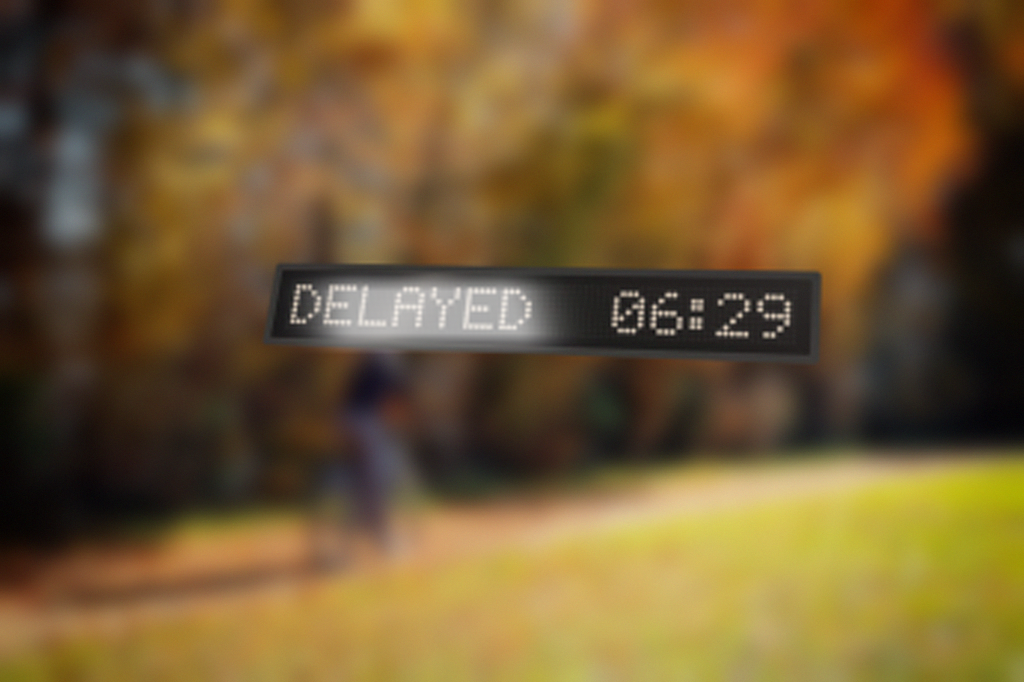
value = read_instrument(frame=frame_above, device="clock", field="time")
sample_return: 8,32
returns 6,29
